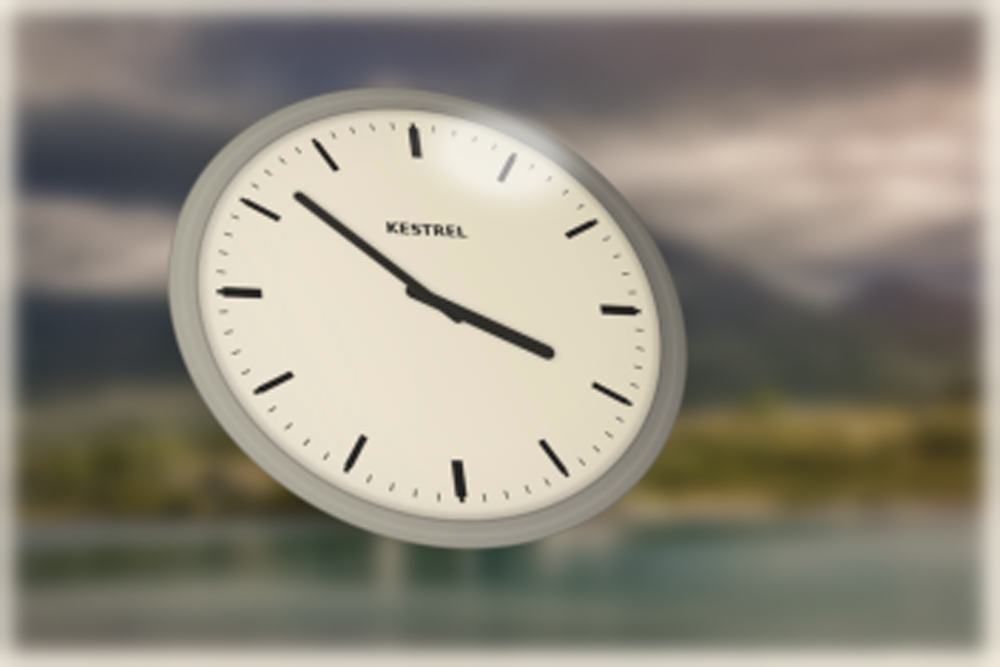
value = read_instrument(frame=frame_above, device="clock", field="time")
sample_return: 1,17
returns 3,52
